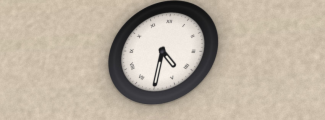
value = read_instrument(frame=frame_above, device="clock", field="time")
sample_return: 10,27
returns 4,30
